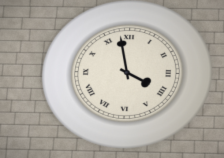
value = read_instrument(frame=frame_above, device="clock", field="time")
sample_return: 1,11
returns 3,58
